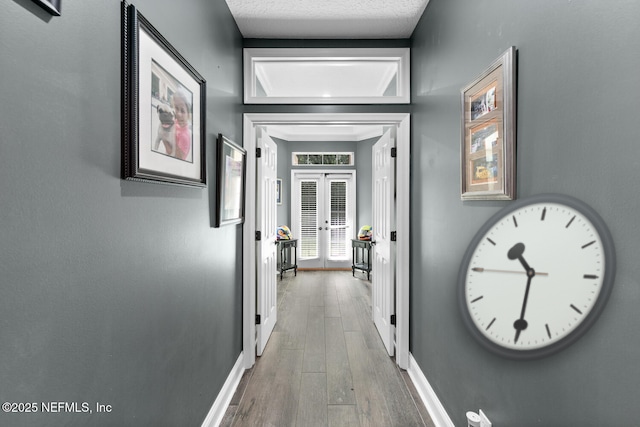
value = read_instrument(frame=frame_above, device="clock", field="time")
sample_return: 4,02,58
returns 10,29,45
